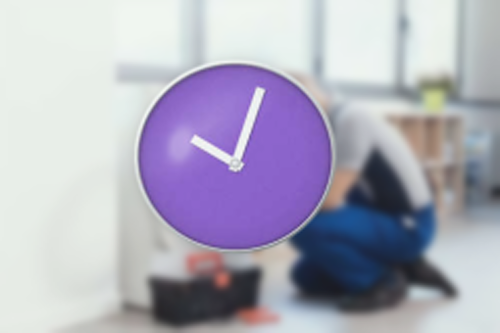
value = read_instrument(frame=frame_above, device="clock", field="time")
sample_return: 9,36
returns 10,03
